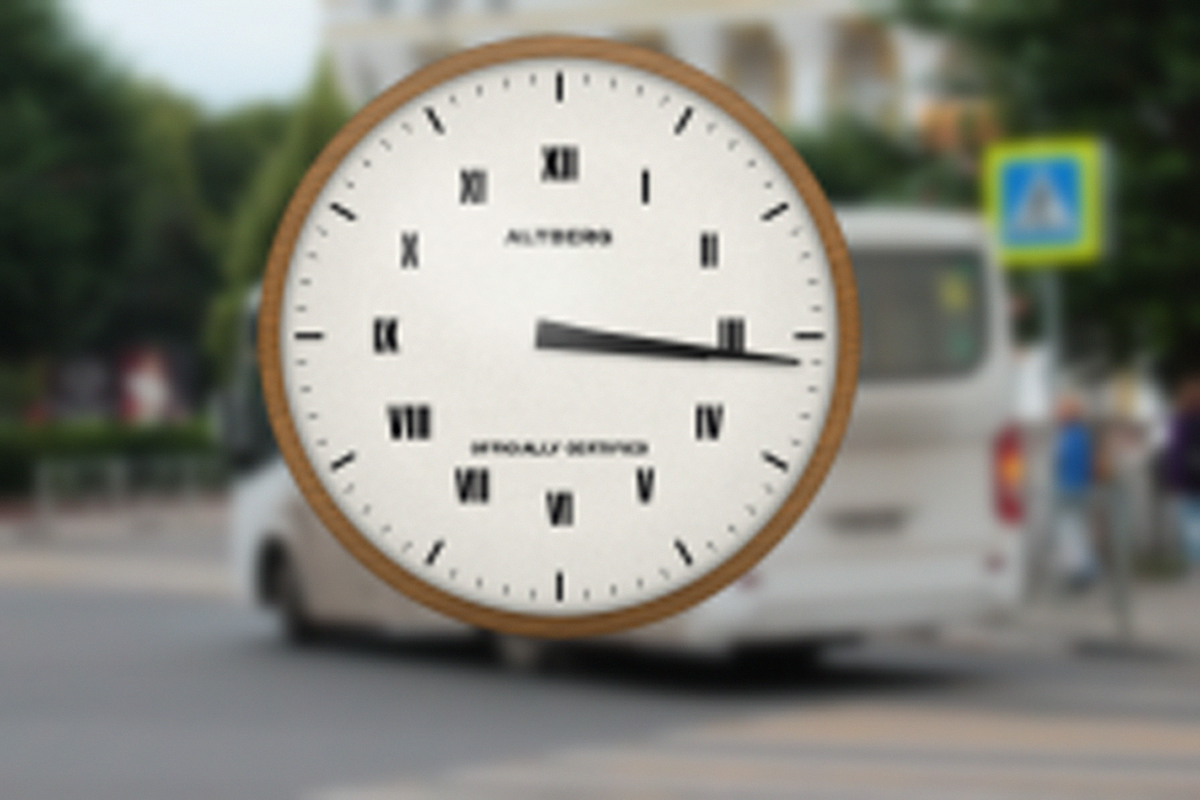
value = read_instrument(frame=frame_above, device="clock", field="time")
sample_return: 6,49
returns 3,16
